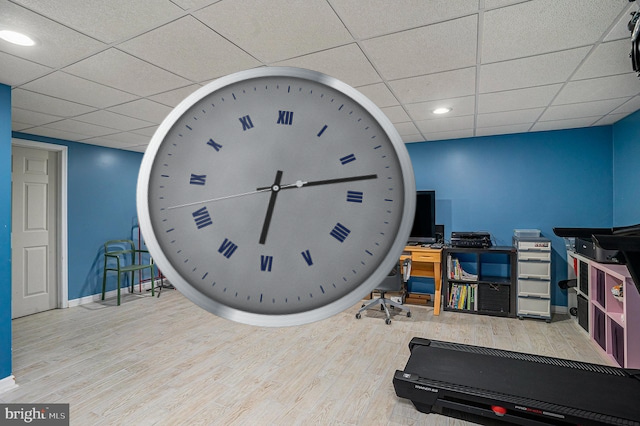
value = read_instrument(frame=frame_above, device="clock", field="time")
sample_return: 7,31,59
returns 6,12,42
